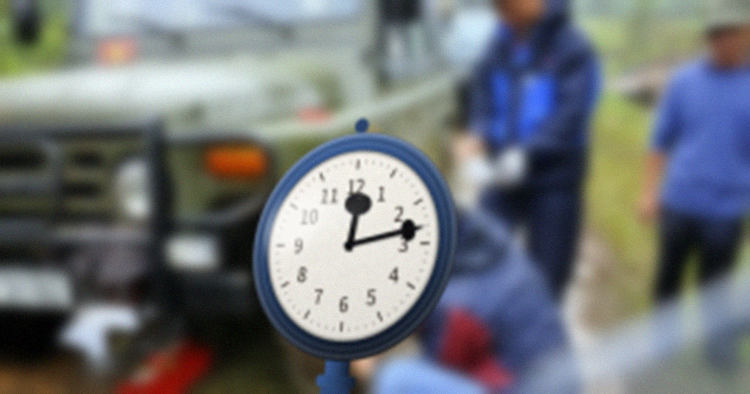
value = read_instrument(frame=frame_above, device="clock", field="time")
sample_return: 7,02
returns 12,13
